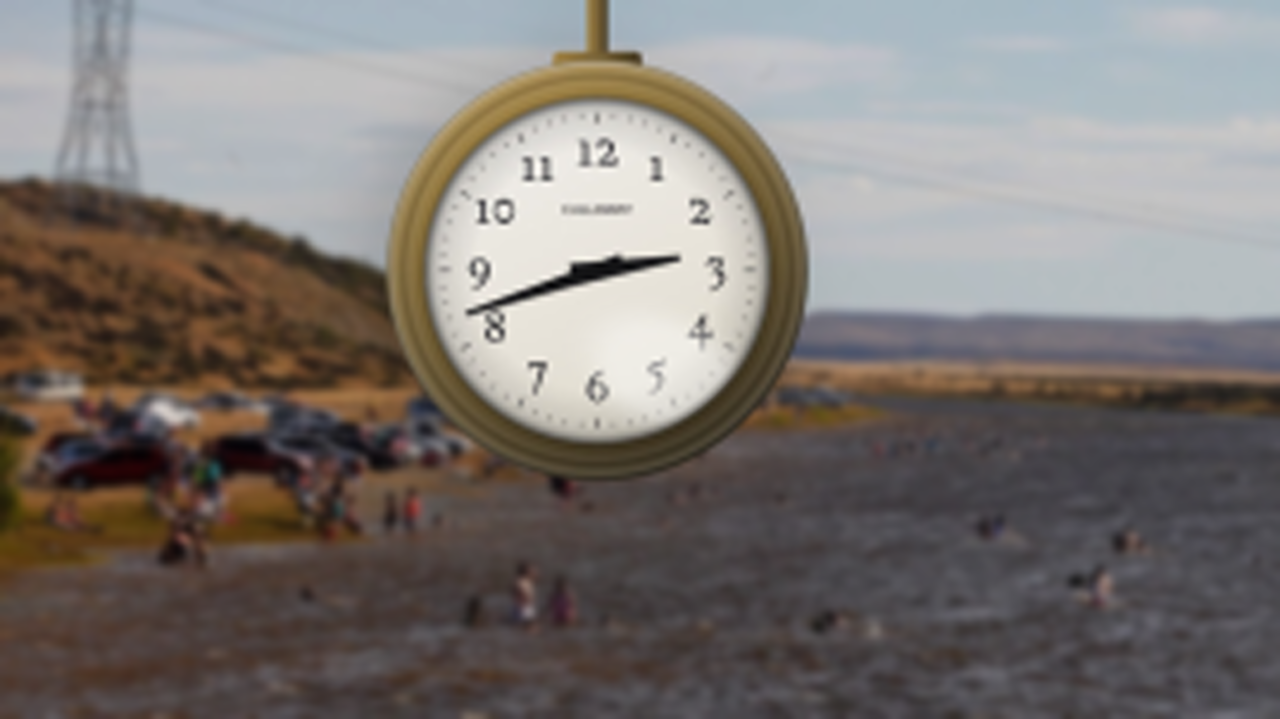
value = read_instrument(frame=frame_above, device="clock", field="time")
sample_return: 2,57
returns 2,42
